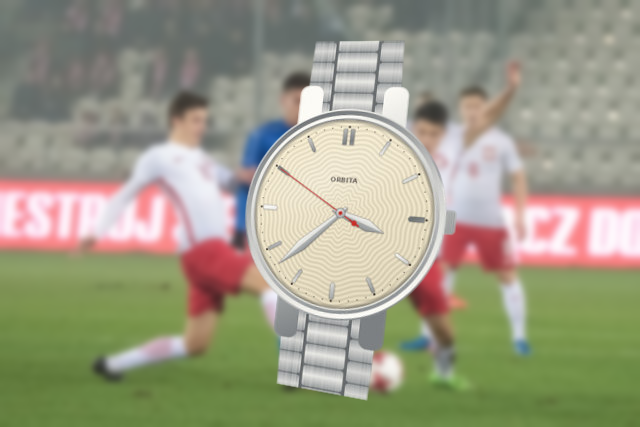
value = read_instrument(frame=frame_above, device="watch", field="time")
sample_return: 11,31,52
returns 3,37,50
